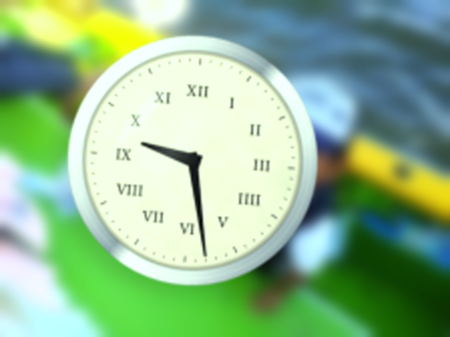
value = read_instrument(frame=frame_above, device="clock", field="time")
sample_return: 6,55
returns 9,28
